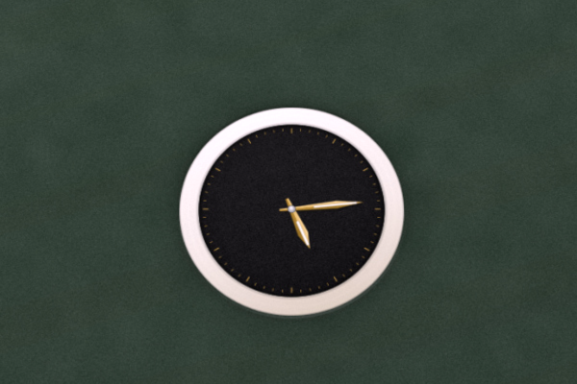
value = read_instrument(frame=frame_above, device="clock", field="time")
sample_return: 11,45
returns 5,14
